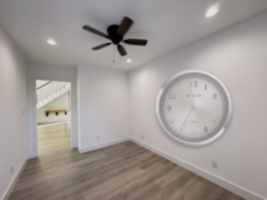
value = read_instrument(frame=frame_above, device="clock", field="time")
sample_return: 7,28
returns 6,58
